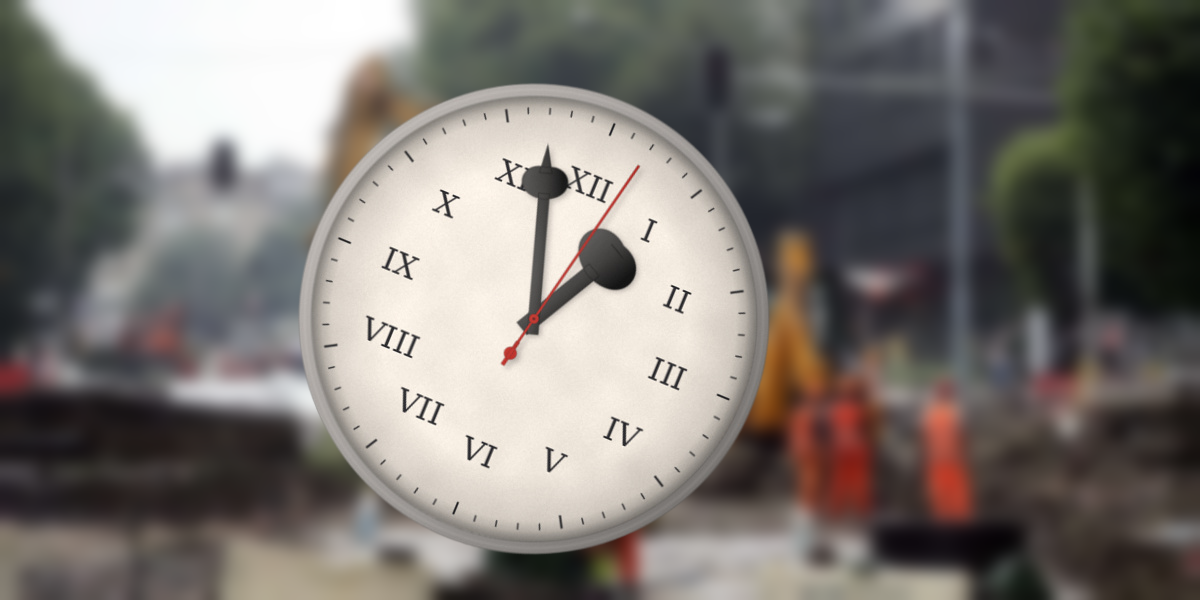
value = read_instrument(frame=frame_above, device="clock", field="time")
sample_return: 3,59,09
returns 12,57,02
